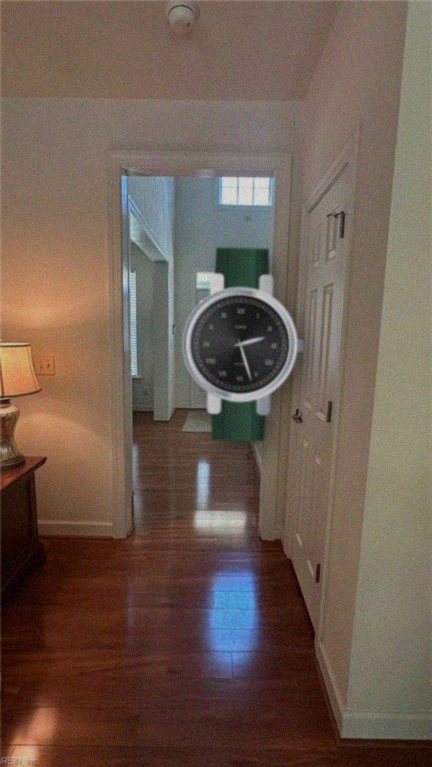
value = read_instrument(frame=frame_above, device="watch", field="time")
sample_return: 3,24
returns 2,27
